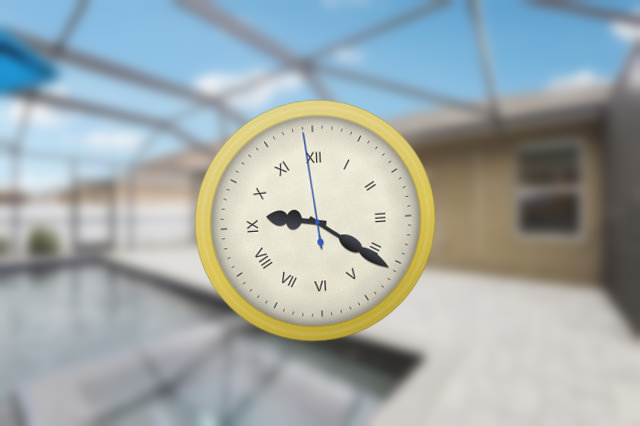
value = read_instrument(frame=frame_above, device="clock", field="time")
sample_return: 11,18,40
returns 9,20,59
